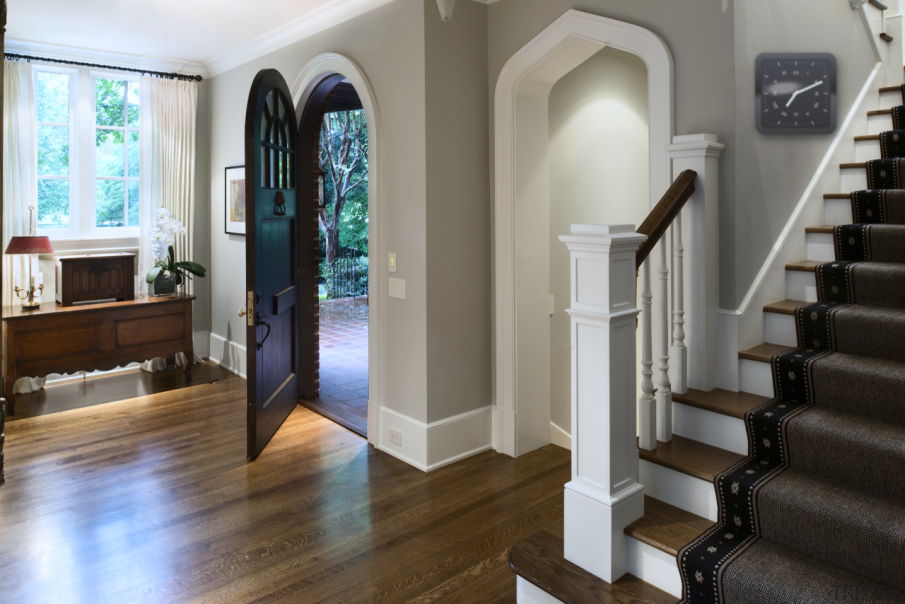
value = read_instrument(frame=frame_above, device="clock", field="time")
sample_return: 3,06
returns 7,11
